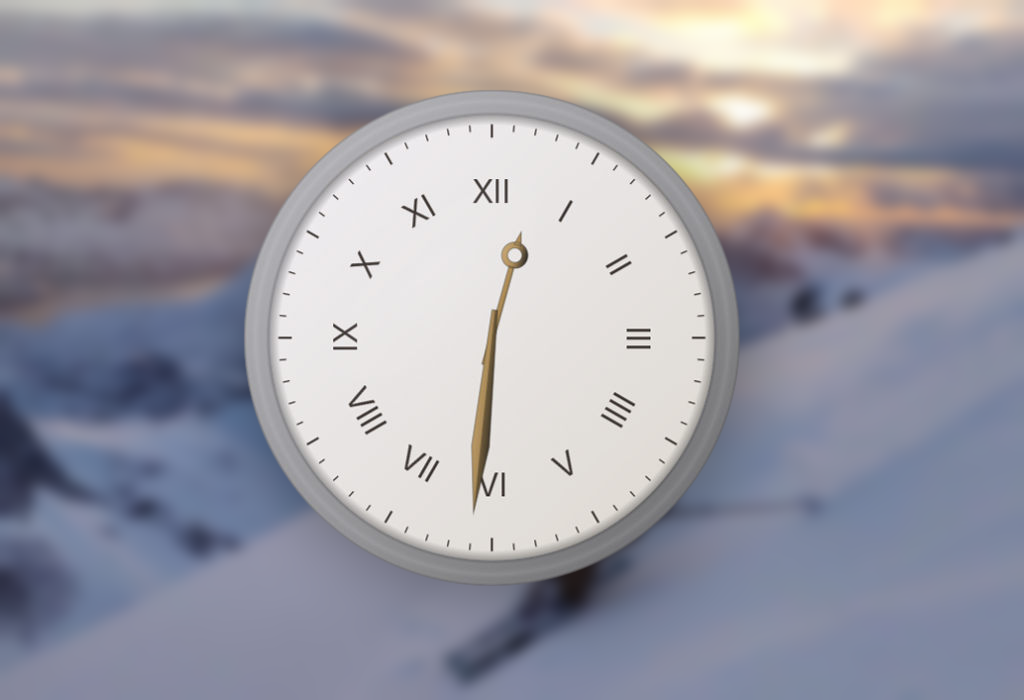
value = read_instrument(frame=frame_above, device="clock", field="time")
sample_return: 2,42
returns 12,31
